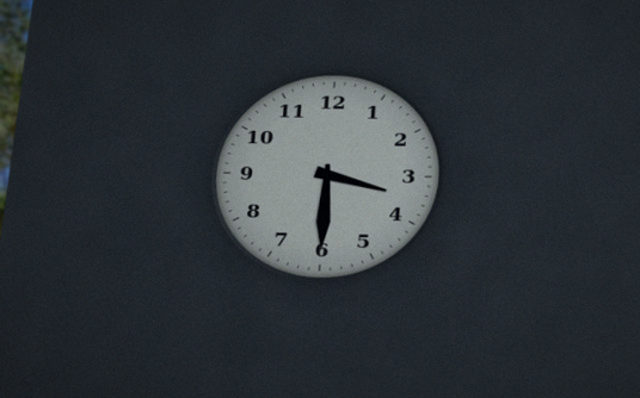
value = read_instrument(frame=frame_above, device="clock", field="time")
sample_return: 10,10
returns 3,30
